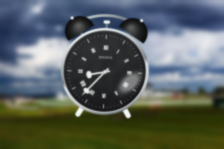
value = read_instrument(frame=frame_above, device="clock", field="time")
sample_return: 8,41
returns 8,37
